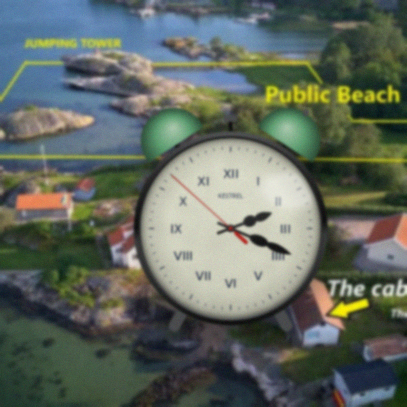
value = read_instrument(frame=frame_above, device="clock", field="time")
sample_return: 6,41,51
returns 2,18,52
